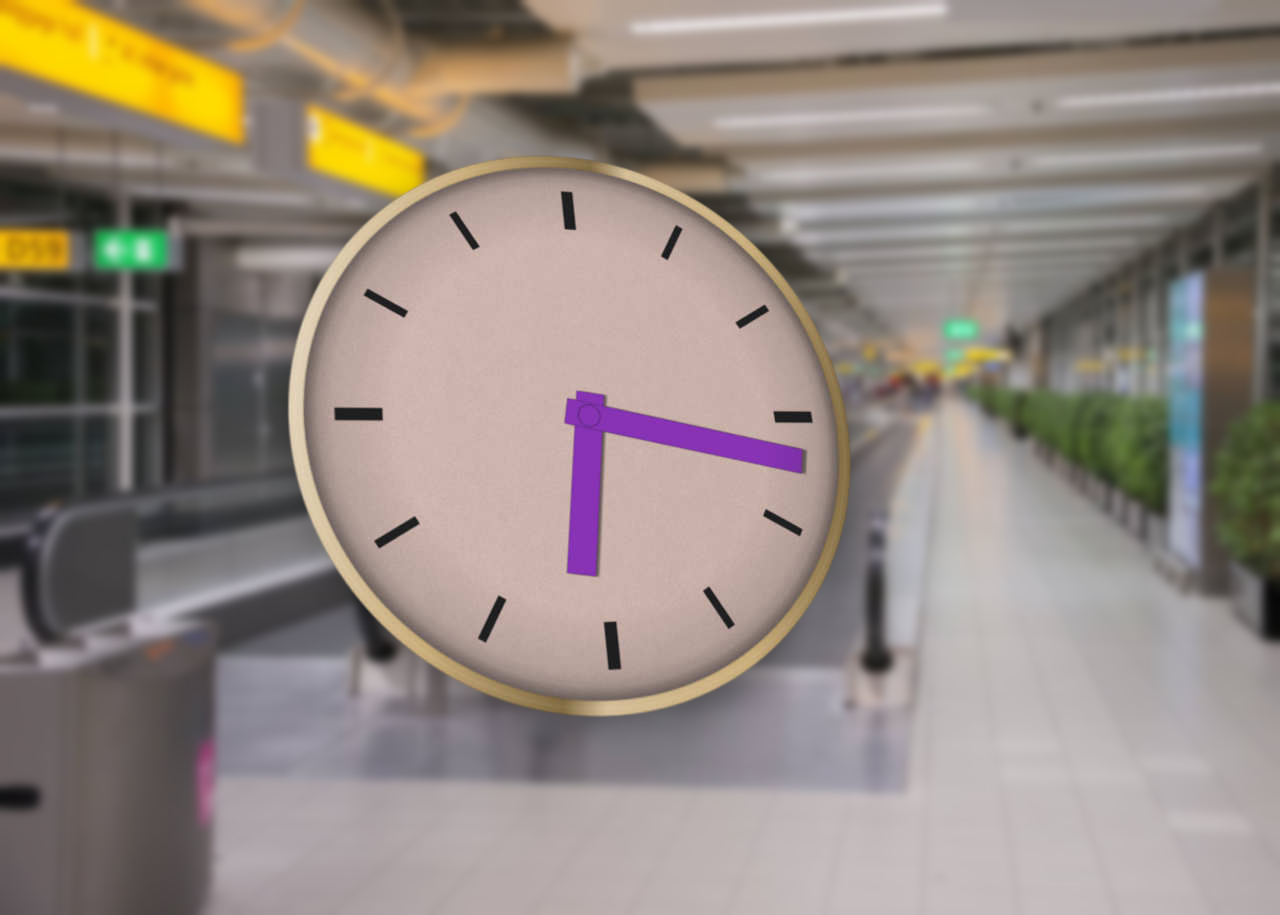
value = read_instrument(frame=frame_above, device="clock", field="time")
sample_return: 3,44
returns 6,17
